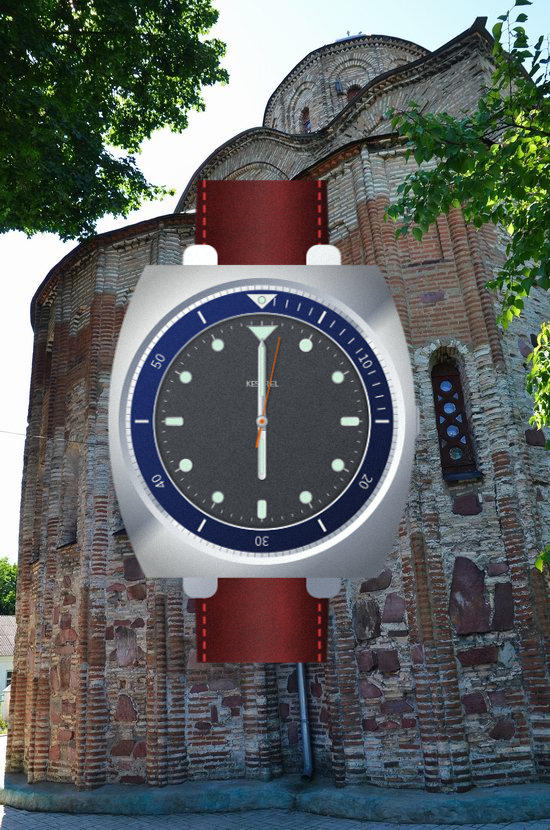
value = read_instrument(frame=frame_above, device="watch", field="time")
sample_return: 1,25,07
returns 6,00,02
